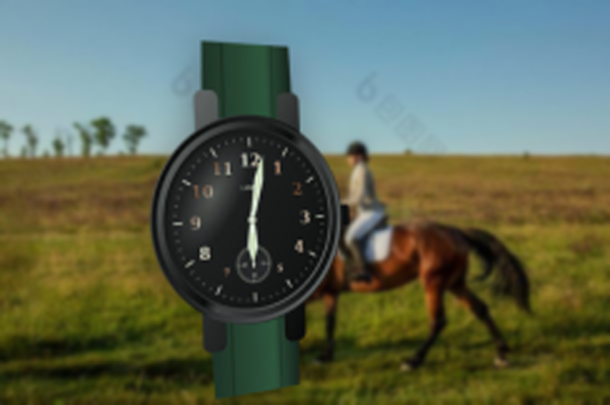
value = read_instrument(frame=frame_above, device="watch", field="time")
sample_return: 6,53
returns 6,02
